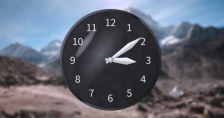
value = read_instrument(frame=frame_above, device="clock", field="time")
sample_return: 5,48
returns 3,09
